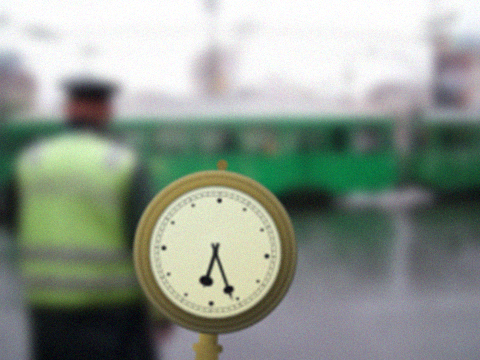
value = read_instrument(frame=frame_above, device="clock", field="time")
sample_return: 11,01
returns 6,26
